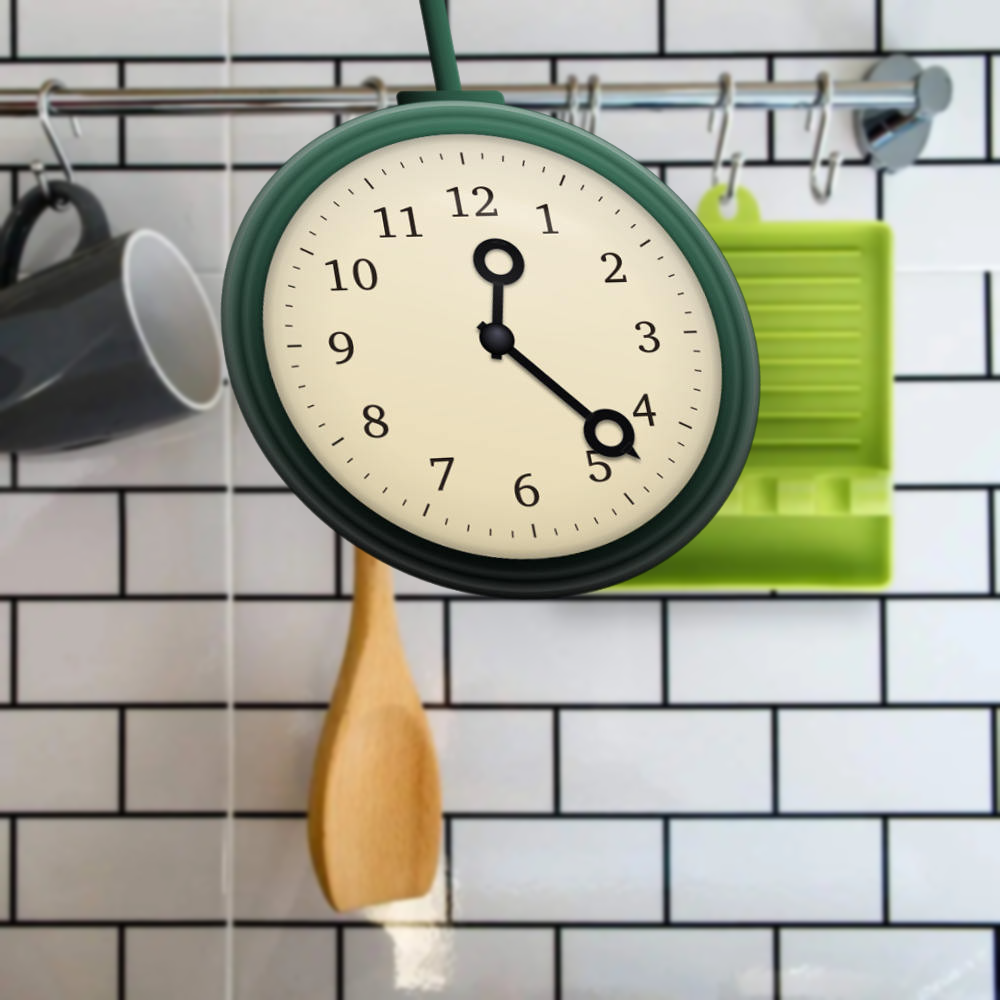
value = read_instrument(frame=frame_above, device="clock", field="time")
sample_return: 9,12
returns 12,23
